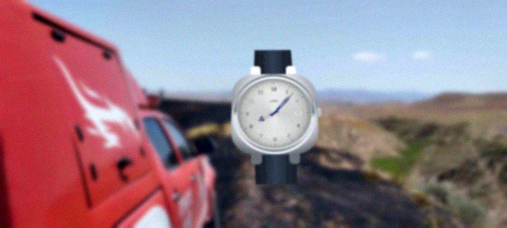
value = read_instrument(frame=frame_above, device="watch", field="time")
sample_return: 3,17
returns 8,07
